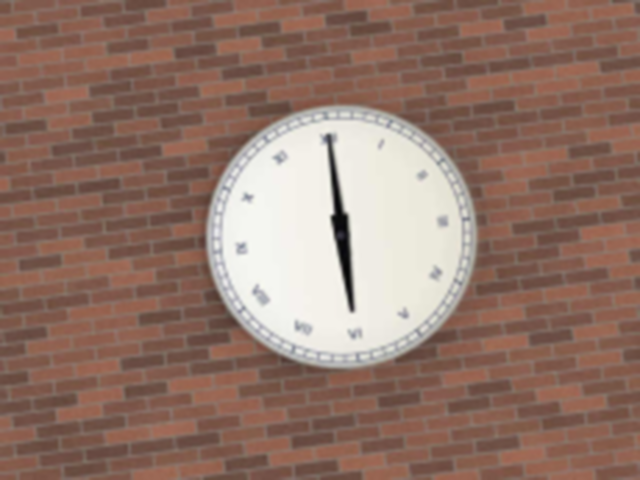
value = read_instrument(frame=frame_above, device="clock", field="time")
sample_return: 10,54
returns 6,00
